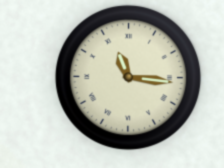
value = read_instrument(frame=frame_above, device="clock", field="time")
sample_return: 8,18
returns 11,16
